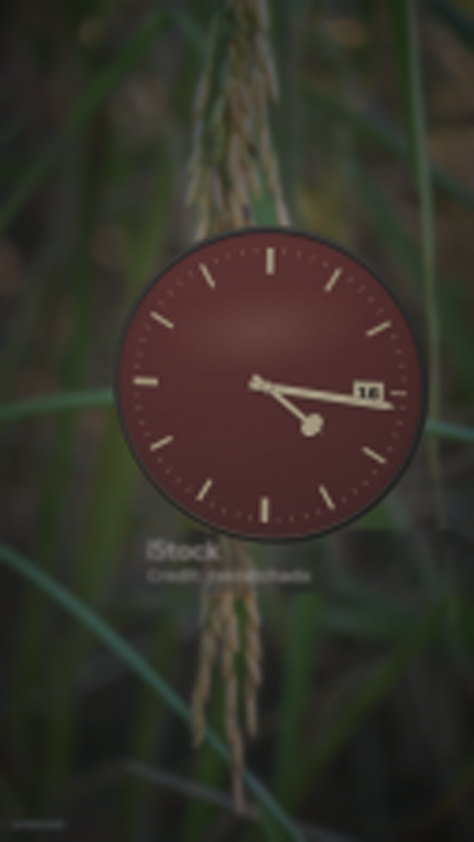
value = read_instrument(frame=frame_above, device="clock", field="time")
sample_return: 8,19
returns 4,16
